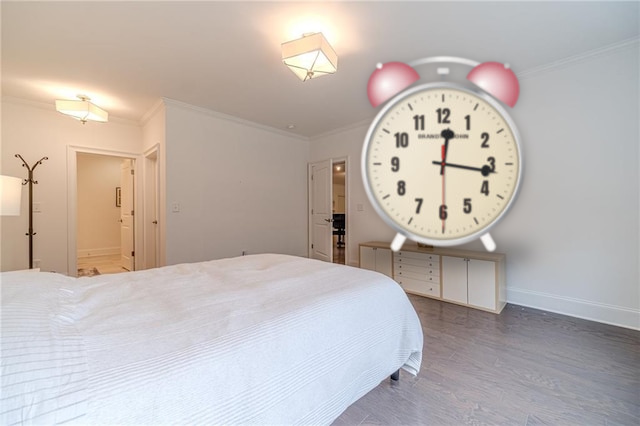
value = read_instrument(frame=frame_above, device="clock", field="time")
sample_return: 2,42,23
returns 12,16,30
